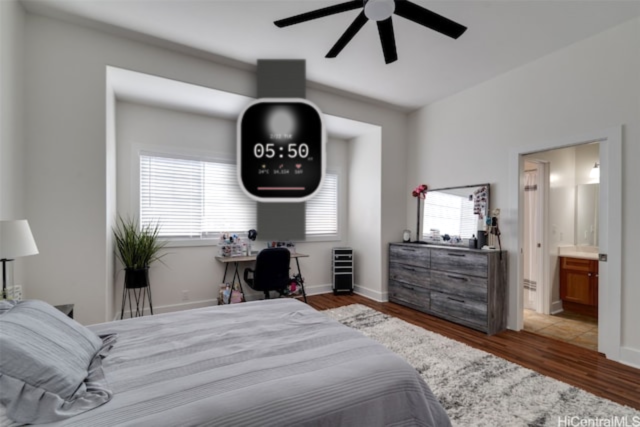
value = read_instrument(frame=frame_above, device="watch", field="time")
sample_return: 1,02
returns 5,50
